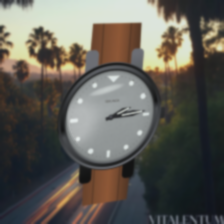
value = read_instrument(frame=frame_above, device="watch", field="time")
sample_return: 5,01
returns 2,14
